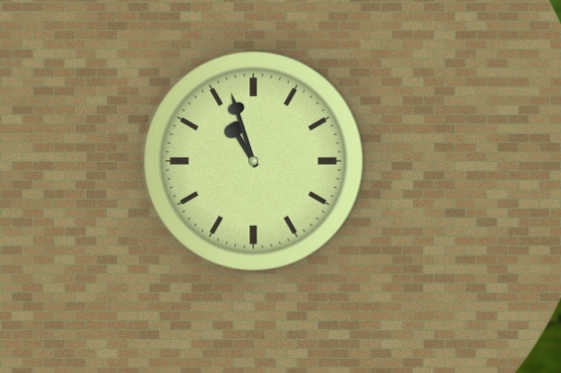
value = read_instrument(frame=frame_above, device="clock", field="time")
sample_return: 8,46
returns 10,57
